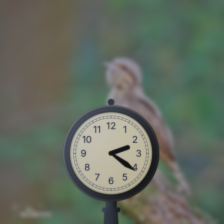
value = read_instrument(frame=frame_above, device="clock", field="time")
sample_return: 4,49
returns 2,21
